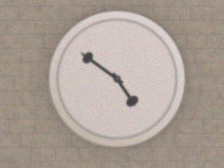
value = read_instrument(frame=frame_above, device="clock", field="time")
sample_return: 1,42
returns 4,51
